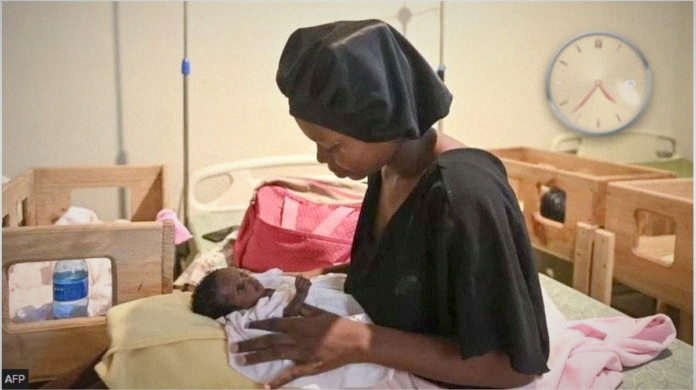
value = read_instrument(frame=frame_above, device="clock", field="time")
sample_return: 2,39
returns 4,37
